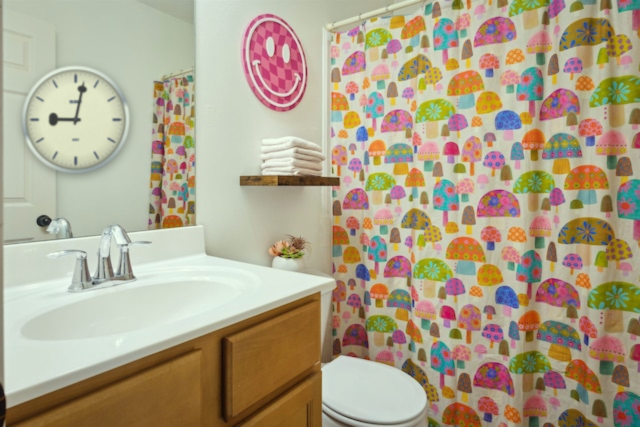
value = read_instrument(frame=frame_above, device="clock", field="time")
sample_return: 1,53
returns 9,02
